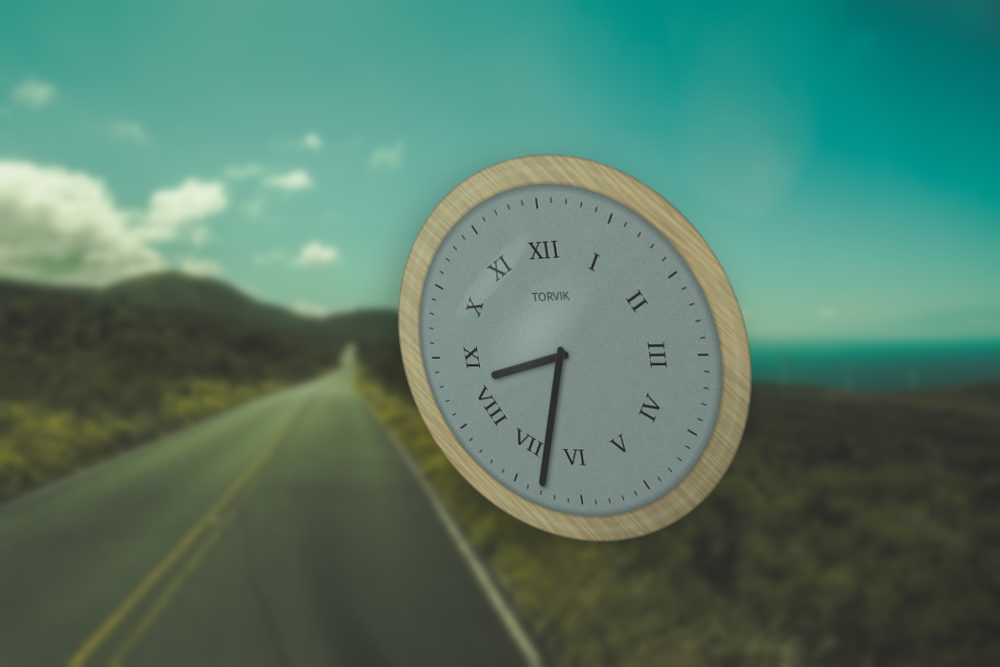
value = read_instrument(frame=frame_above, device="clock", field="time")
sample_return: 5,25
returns 8,33
